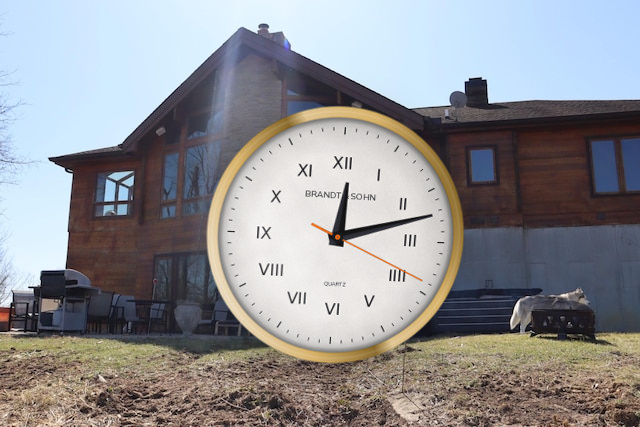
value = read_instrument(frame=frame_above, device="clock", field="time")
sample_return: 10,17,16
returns 12,12,19
